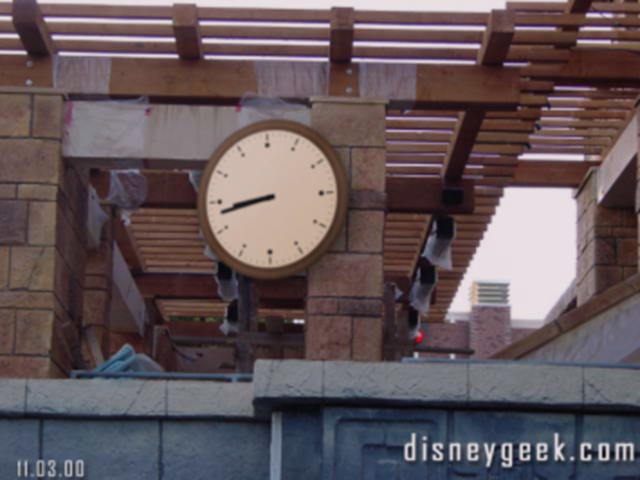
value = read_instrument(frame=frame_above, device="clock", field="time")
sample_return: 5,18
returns 8,43
